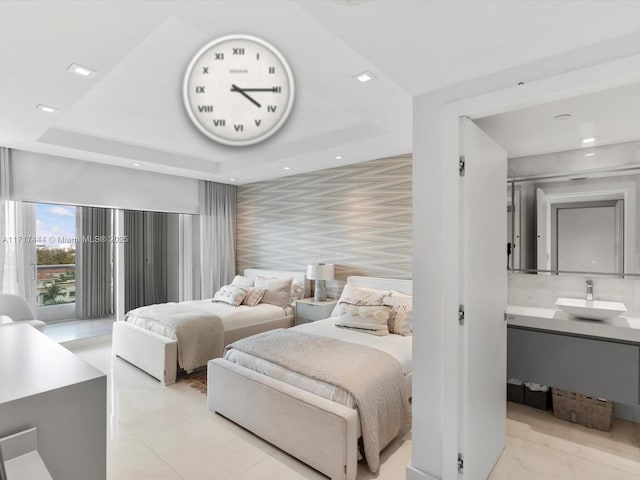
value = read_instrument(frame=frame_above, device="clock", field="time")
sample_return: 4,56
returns 4,15
